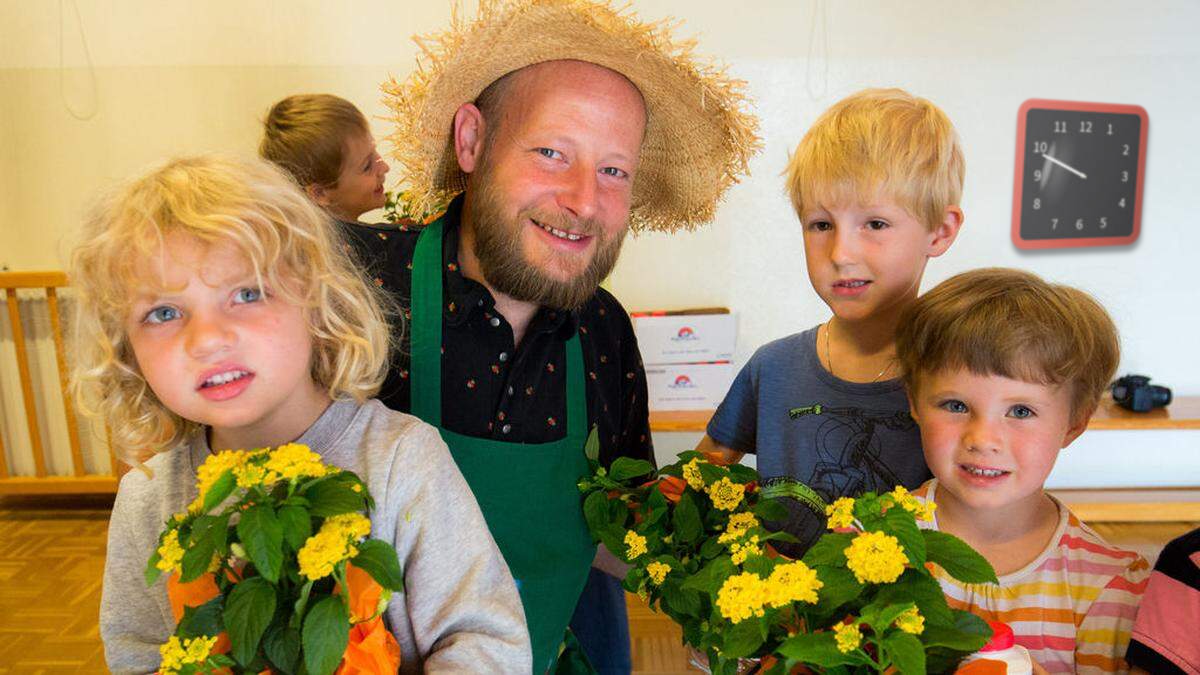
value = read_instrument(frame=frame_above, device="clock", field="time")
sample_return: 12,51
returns 9,49
